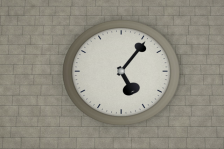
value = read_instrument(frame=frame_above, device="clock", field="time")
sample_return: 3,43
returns 5,06
